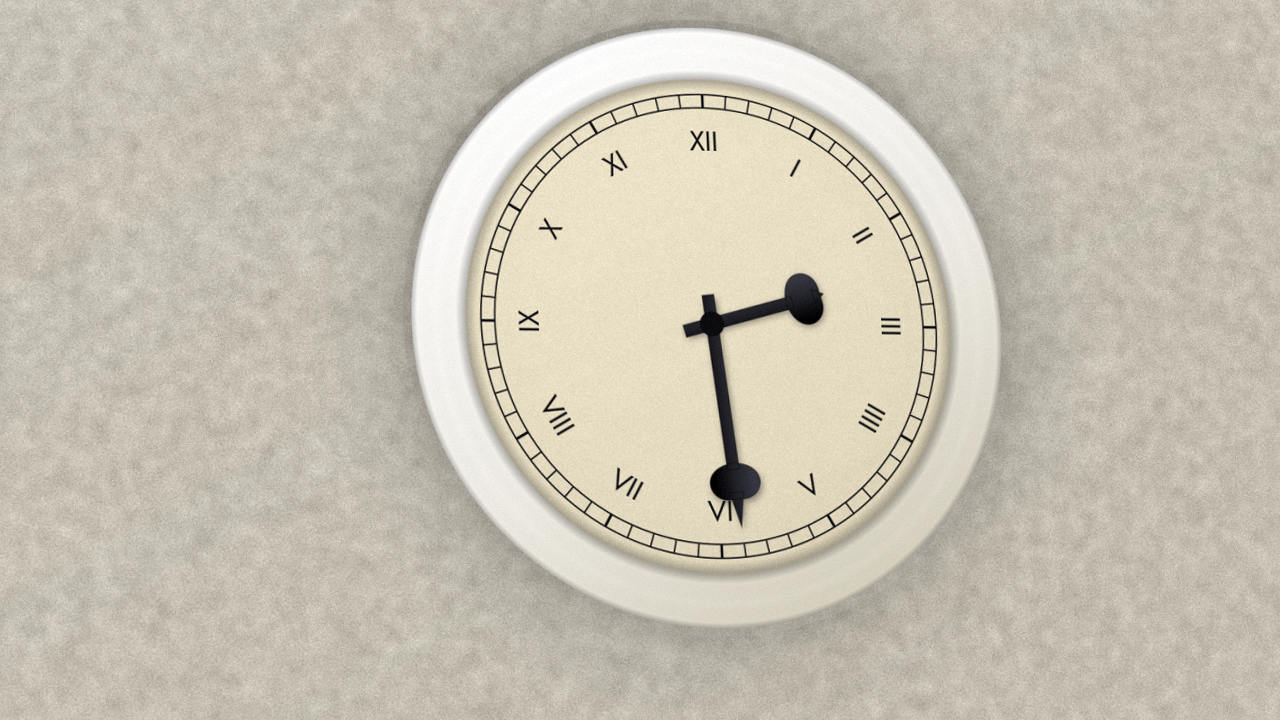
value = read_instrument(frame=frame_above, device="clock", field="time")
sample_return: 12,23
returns 2,29
